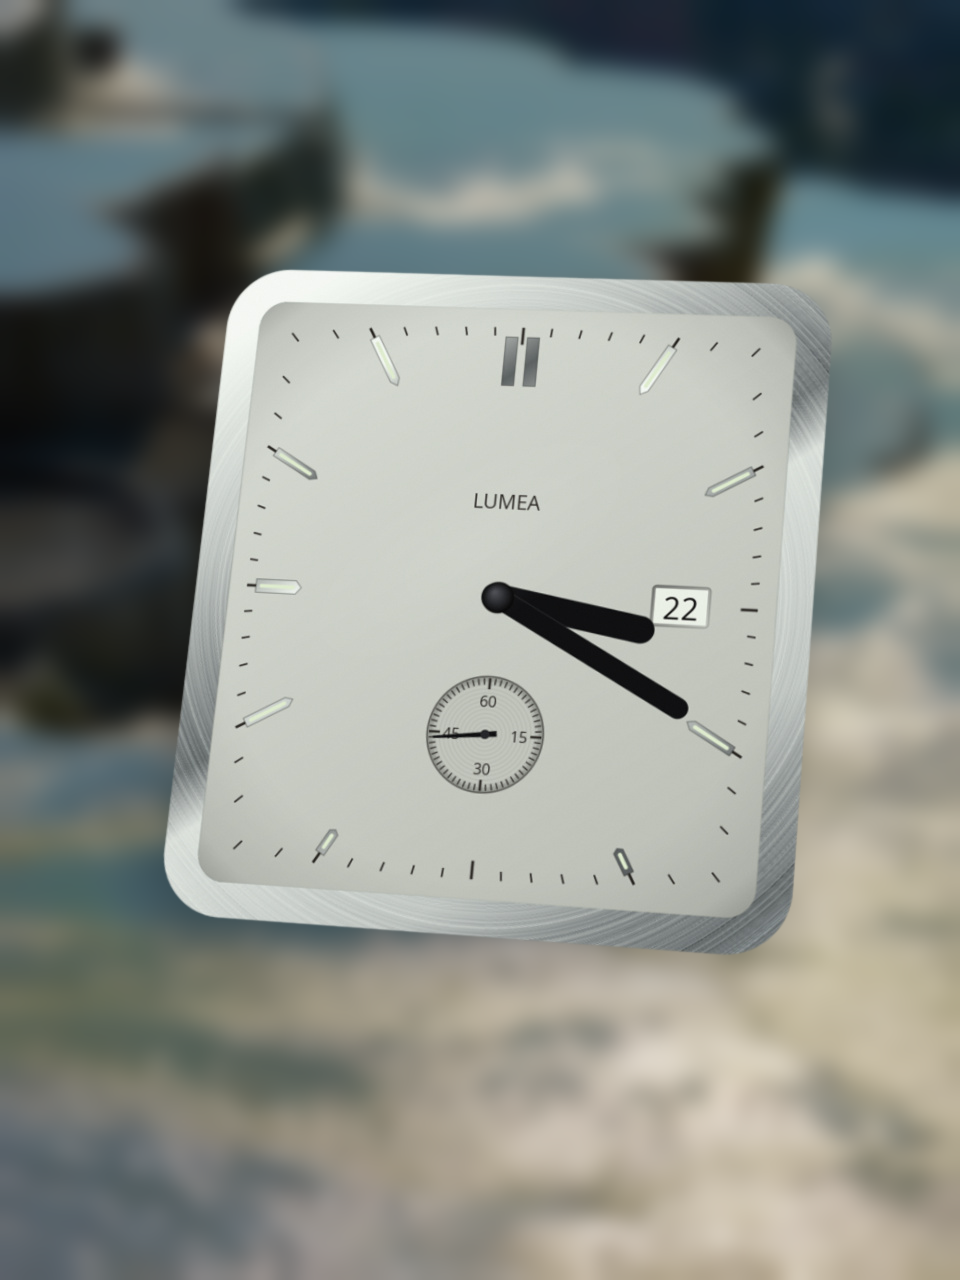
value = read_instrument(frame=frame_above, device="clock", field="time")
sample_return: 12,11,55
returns 3,19,44
